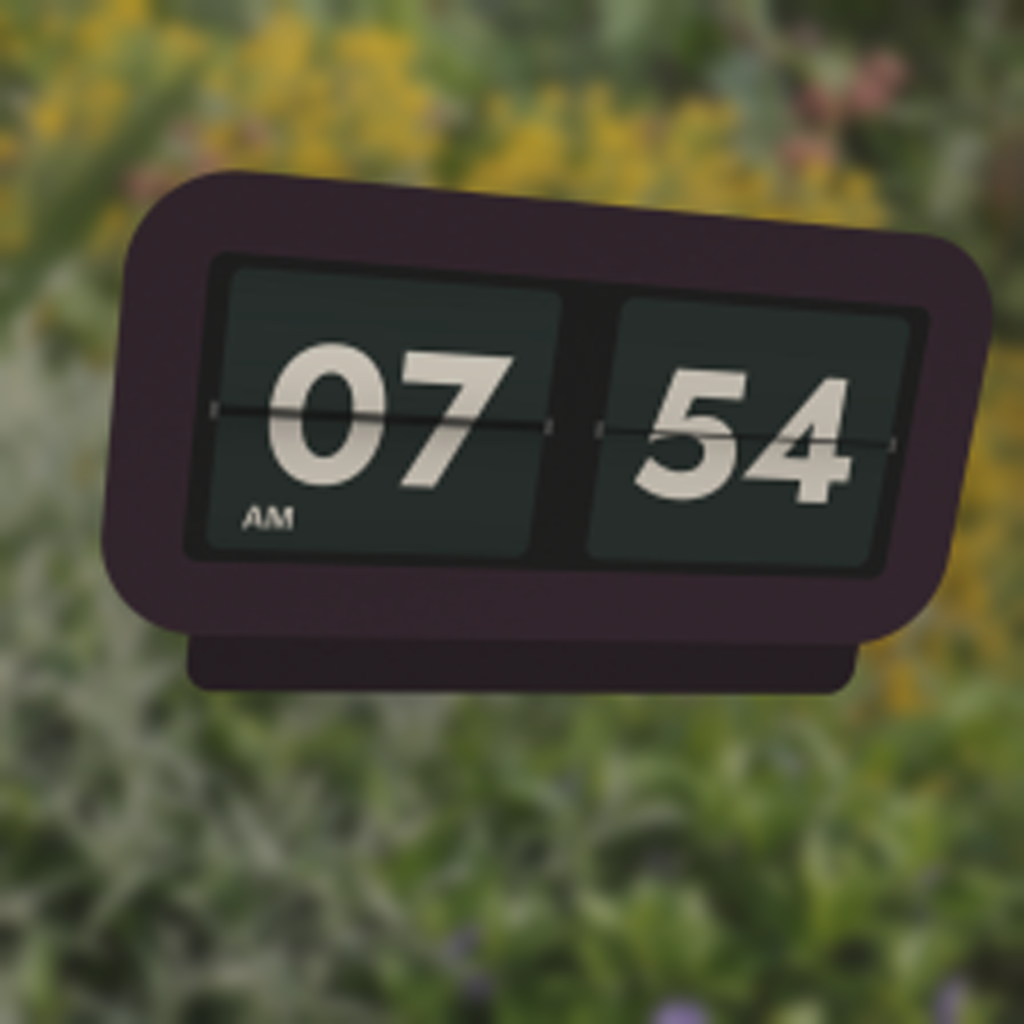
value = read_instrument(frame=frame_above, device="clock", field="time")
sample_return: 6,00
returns 7,54
